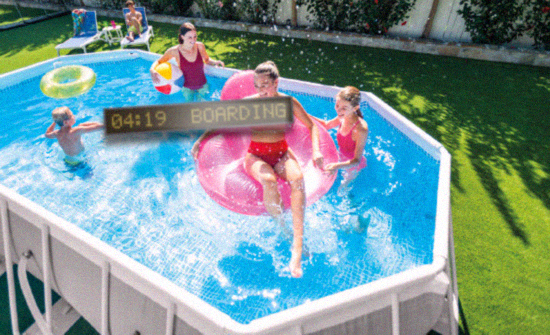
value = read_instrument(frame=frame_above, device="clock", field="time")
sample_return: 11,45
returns 4,19
